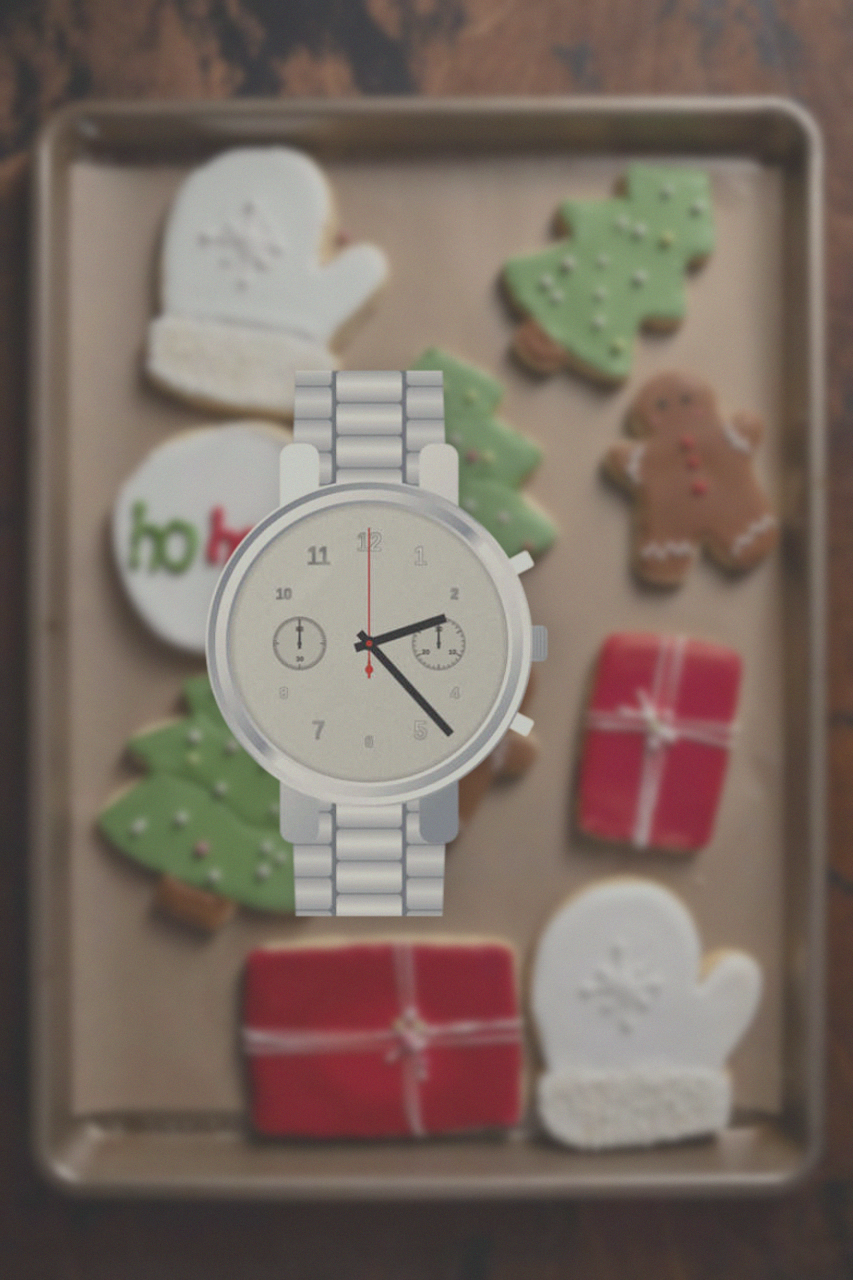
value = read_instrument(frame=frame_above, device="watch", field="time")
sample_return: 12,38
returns 2,23
